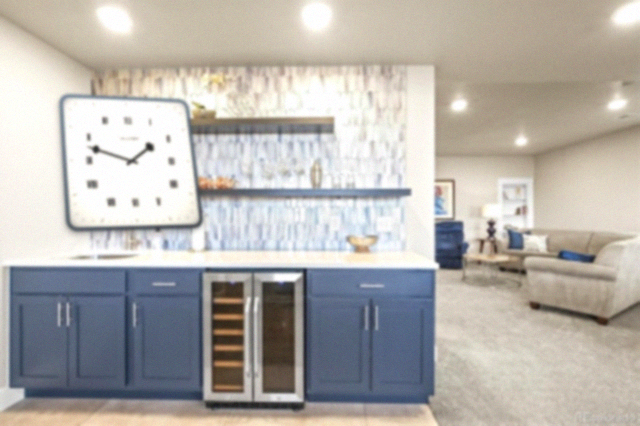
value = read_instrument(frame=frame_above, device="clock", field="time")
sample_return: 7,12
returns 1,48
